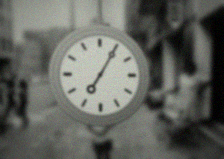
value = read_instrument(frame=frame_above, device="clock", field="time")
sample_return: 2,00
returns 7,05
